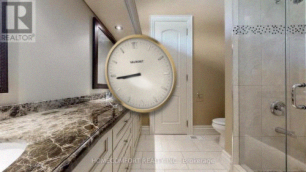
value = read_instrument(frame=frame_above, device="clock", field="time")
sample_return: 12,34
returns 8,44
